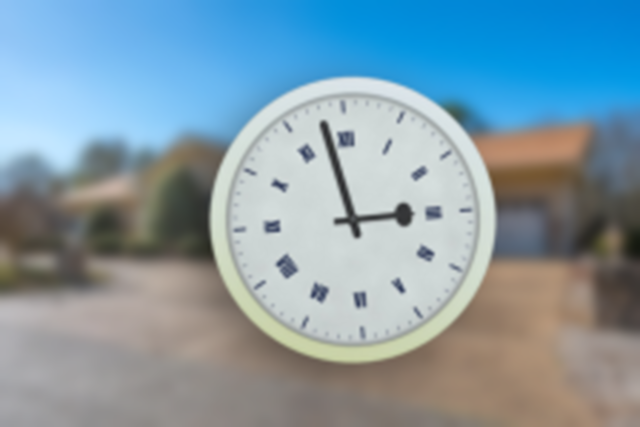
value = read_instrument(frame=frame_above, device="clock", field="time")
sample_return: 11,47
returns 2,58
